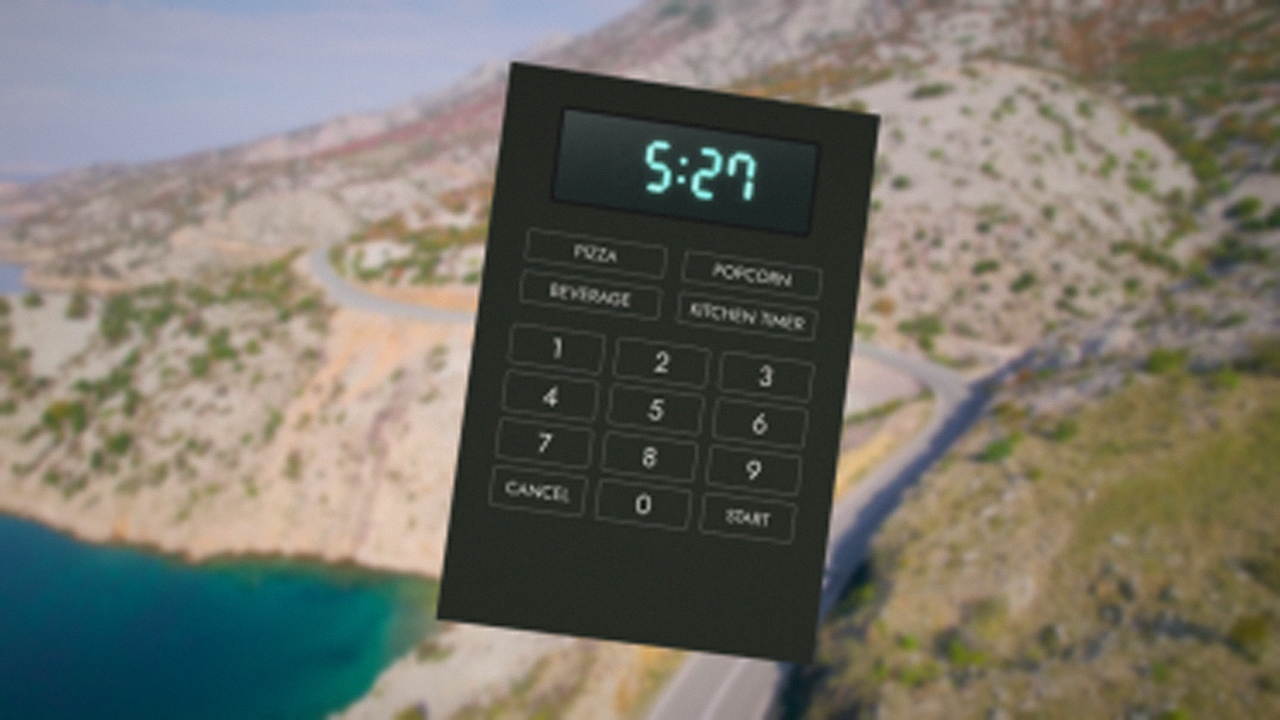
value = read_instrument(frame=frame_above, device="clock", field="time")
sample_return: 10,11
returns 5,27
